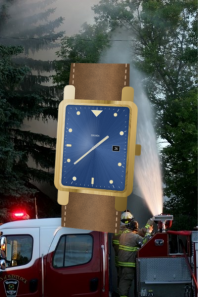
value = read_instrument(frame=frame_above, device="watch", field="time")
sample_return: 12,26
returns 1,38
